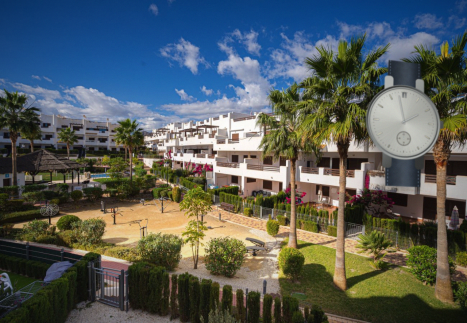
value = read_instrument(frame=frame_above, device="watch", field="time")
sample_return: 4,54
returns 1,58
